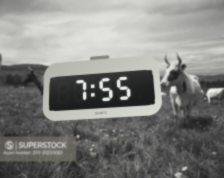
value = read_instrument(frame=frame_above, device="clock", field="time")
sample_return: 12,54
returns 7,55
